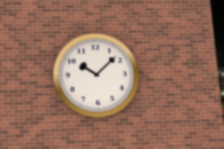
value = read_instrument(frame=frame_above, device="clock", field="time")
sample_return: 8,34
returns 10,08
